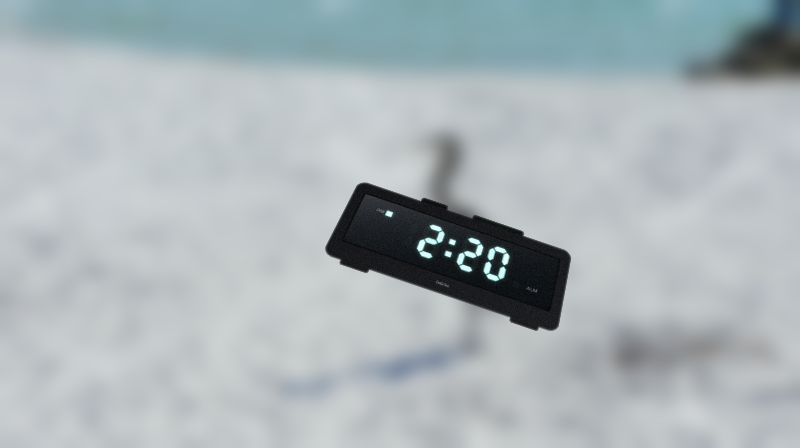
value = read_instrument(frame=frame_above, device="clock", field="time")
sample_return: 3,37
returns 2,20
